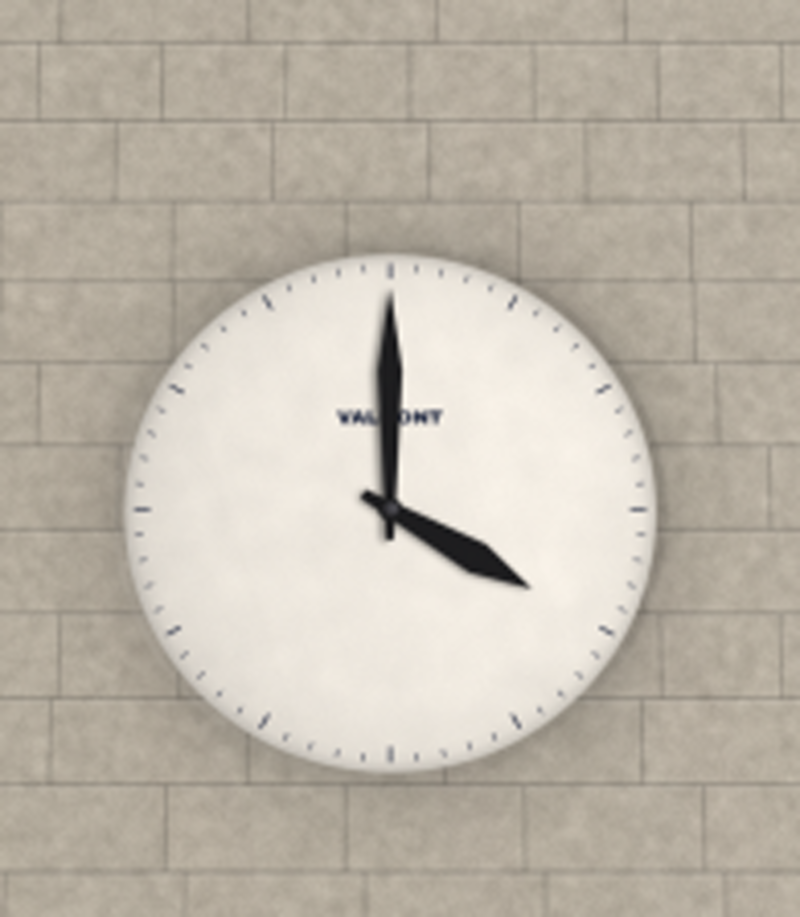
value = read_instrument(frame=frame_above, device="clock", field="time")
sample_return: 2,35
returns 4,00
